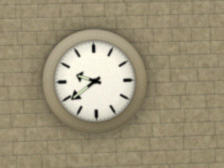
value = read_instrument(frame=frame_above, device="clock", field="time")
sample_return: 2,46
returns 9,39
